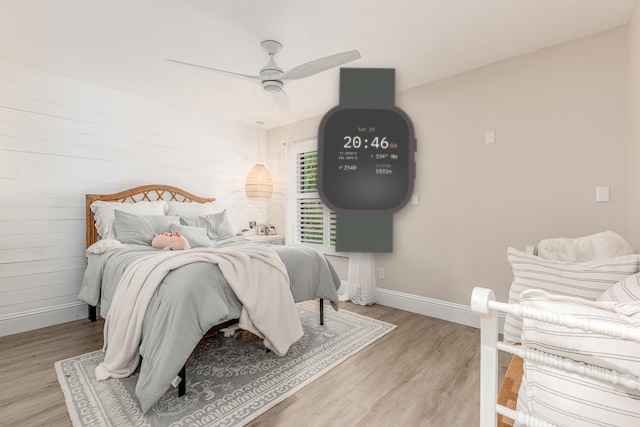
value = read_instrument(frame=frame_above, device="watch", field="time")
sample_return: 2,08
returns 20,46
